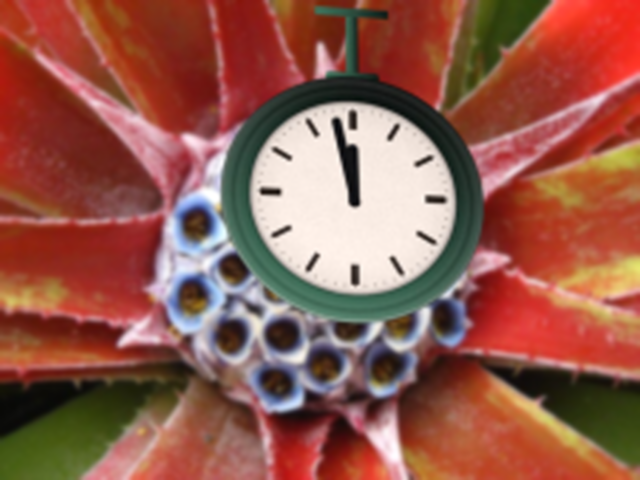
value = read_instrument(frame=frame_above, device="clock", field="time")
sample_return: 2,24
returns 11,58
